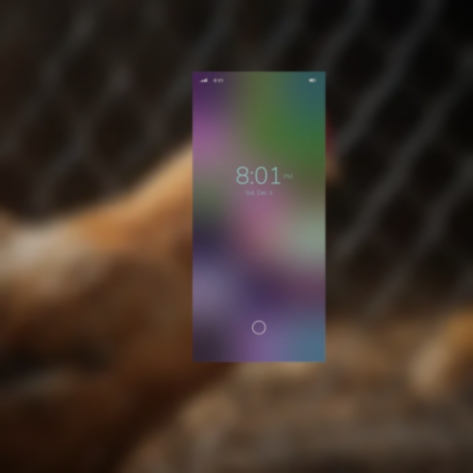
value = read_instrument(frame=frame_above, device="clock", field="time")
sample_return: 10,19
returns 8,01
